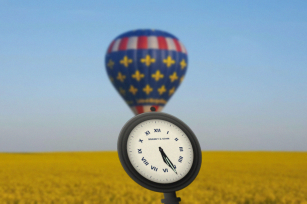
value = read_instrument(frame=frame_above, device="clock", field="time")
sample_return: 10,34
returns 5,26
